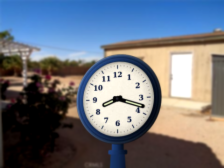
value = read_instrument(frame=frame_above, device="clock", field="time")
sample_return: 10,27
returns 8,18
